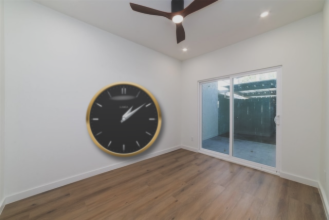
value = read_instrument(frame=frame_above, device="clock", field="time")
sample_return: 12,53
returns 1,09
